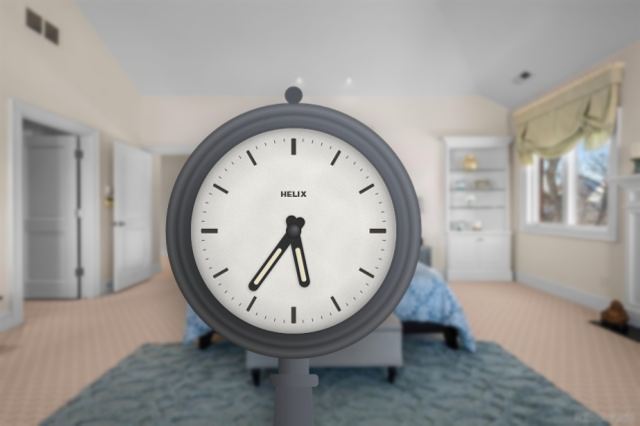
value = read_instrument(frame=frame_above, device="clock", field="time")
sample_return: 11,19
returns 5,36
